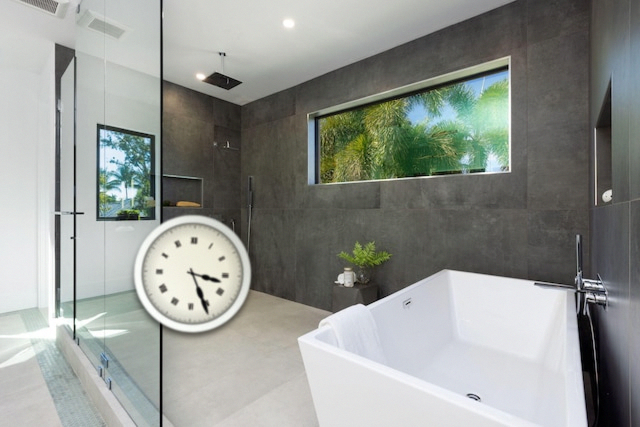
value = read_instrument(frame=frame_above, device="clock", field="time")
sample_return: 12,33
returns 3,26
